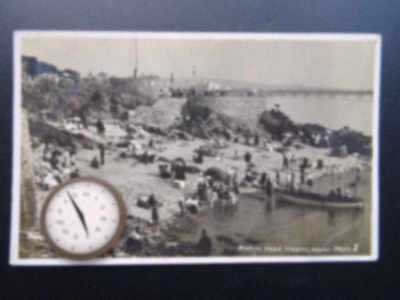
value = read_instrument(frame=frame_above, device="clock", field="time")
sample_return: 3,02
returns 4,53
